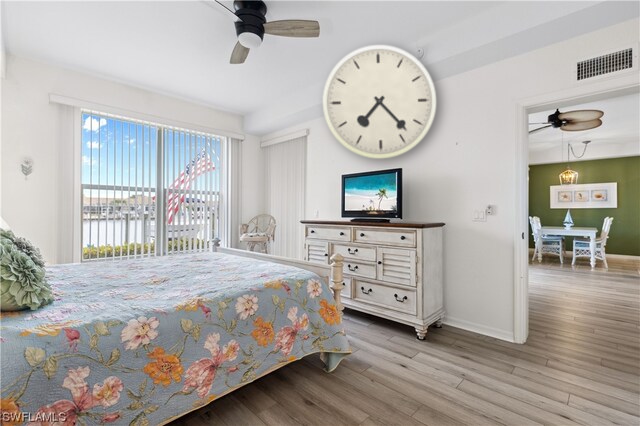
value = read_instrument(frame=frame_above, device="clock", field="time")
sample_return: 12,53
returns 7,23
